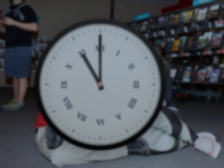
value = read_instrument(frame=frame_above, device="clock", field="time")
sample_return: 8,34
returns 11,00
